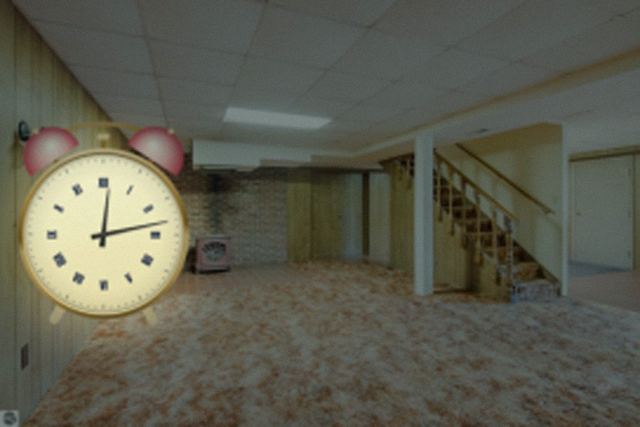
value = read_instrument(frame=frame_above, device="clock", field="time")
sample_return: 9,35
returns 12,13
